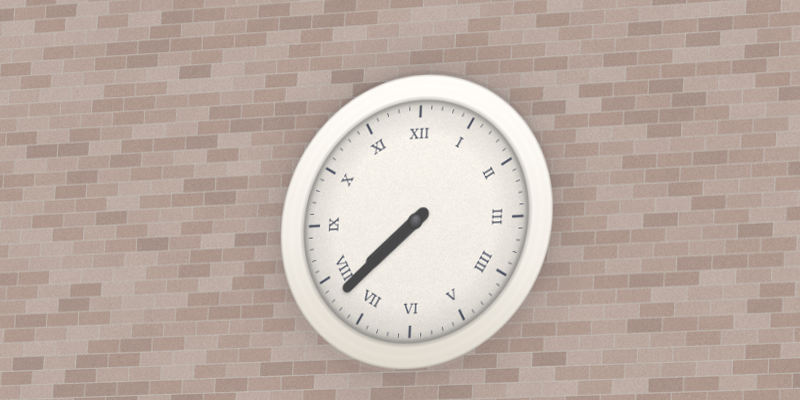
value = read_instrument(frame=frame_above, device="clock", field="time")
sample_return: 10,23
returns 7,38
